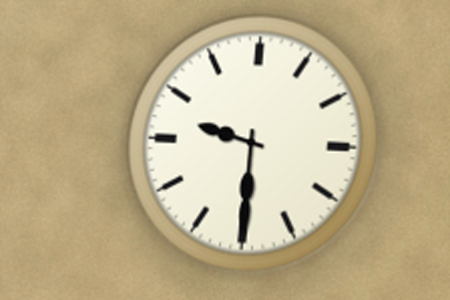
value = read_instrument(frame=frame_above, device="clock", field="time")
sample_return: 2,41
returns 9,30
